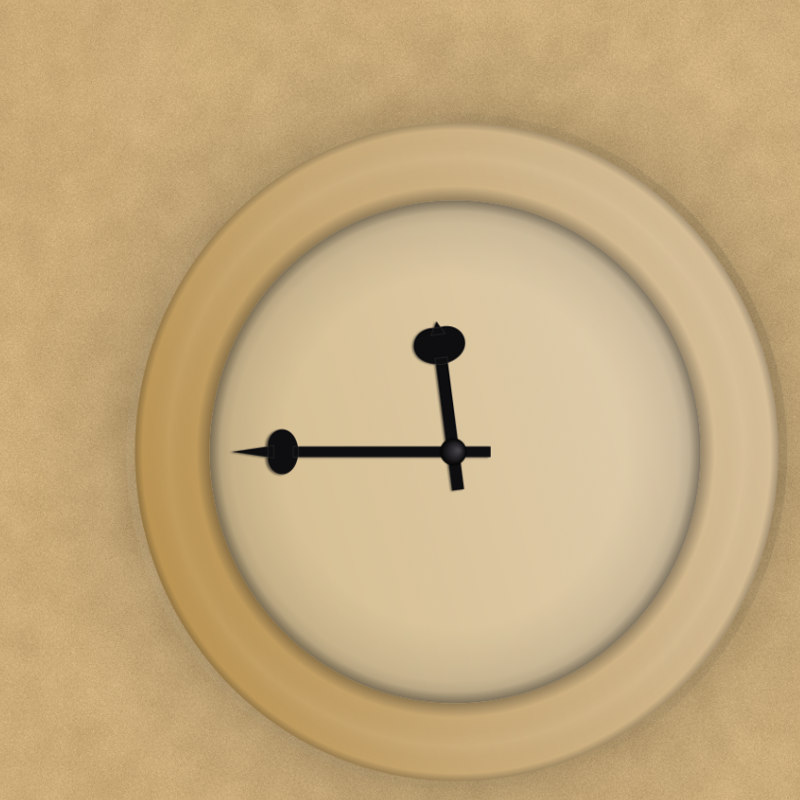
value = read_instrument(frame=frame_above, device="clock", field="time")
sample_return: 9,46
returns 11,45
